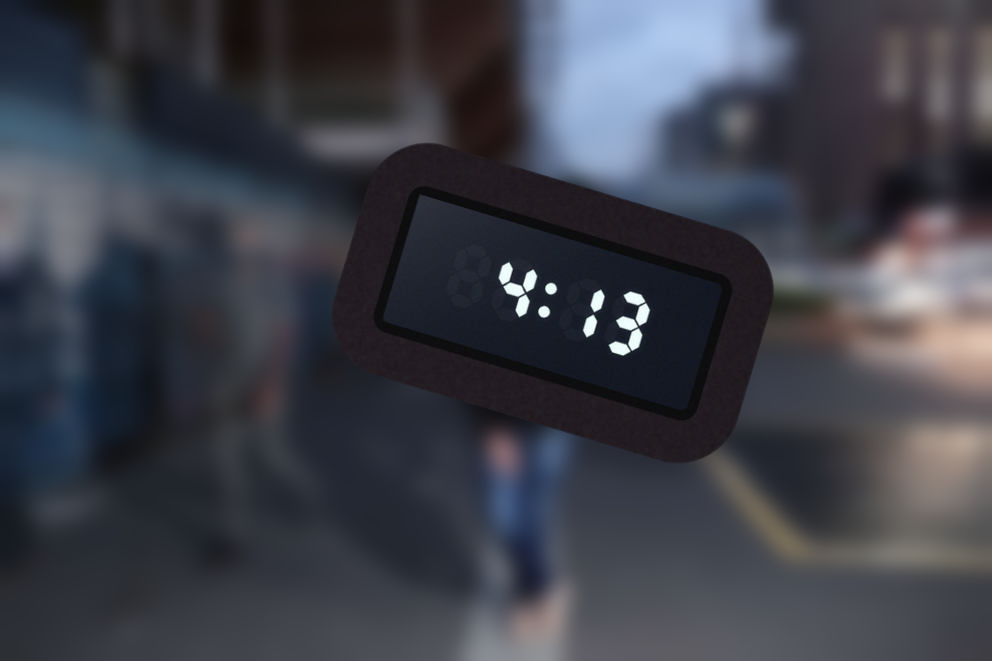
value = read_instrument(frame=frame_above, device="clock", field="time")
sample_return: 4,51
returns 4,13
